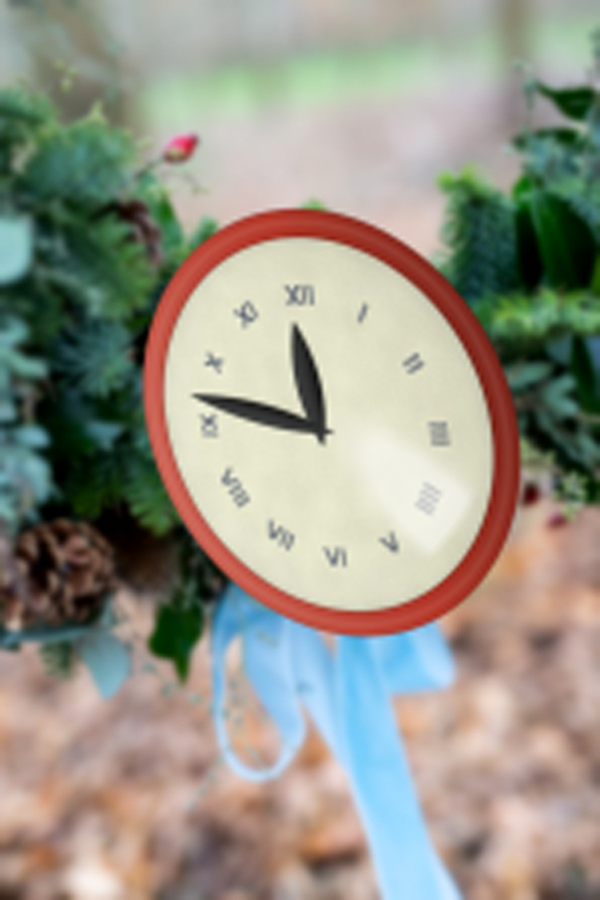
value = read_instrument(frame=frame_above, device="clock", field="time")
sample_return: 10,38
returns 11,47
